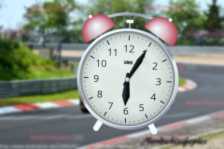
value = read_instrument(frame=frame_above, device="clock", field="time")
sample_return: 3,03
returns 6,05
